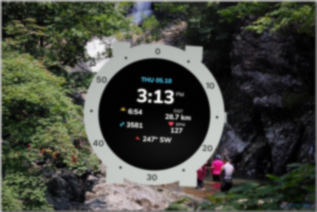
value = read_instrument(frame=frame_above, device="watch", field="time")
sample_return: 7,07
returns 3,13
